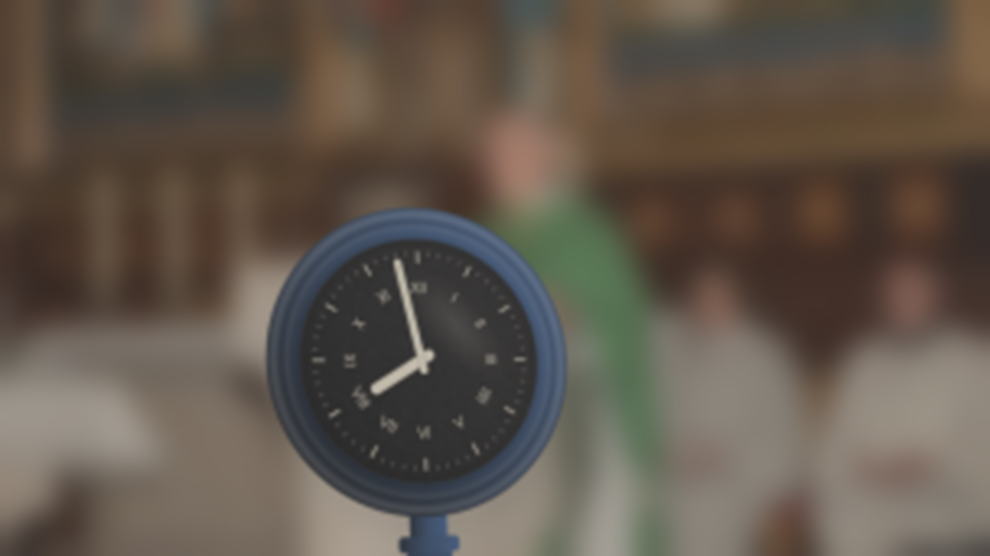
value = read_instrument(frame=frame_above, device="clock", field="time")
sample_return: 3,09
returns 7,58
